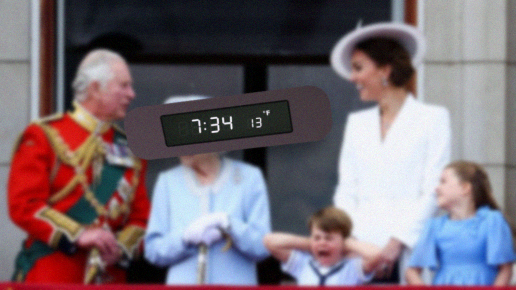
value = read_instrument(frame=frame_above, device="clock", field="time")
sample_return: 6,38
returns 7,34
